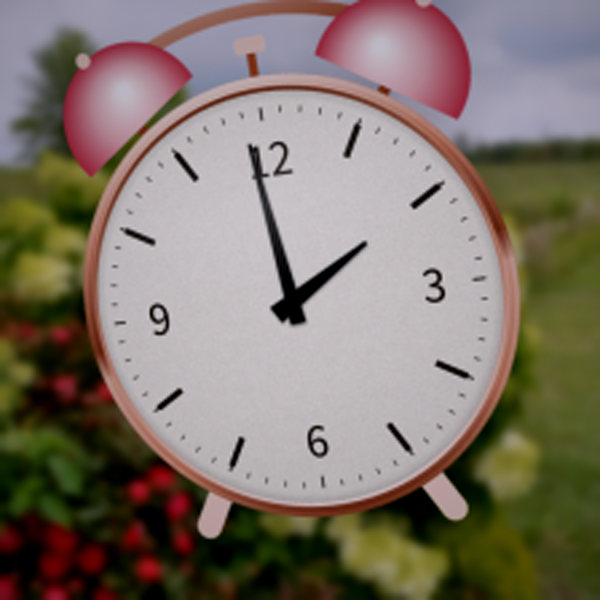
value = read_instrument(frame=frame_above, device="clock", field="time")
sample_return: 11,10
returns 1,59
